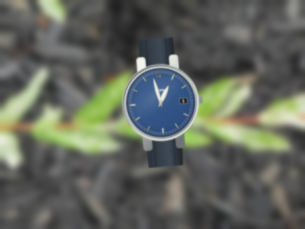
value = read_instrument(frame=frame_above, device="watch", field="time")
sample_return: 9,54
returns 12,58
